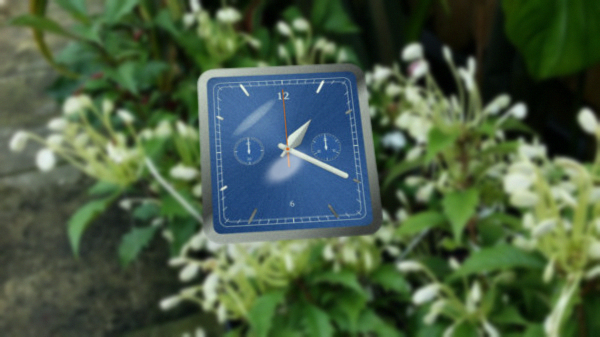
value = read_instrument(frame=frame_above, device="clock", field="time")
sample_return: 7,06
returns 1,20
